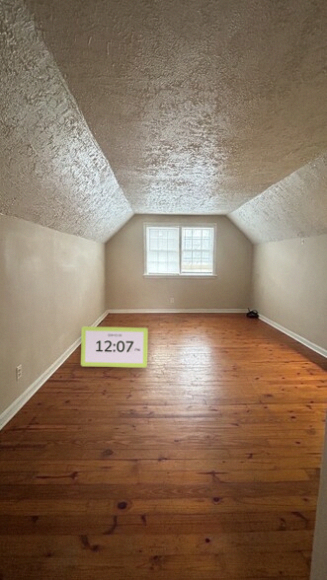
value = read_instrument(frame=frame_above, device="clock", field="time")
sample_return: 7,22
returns 12,07
